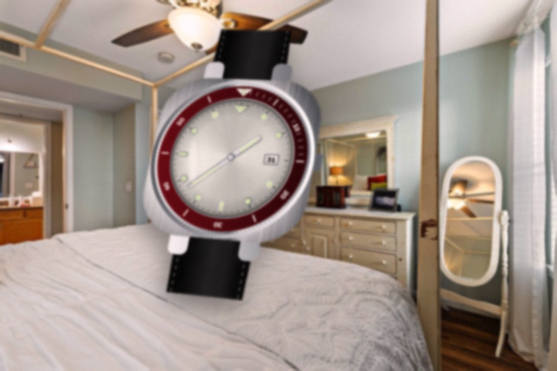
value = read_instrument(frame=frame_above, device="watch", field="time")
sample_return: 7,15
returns 1,38
